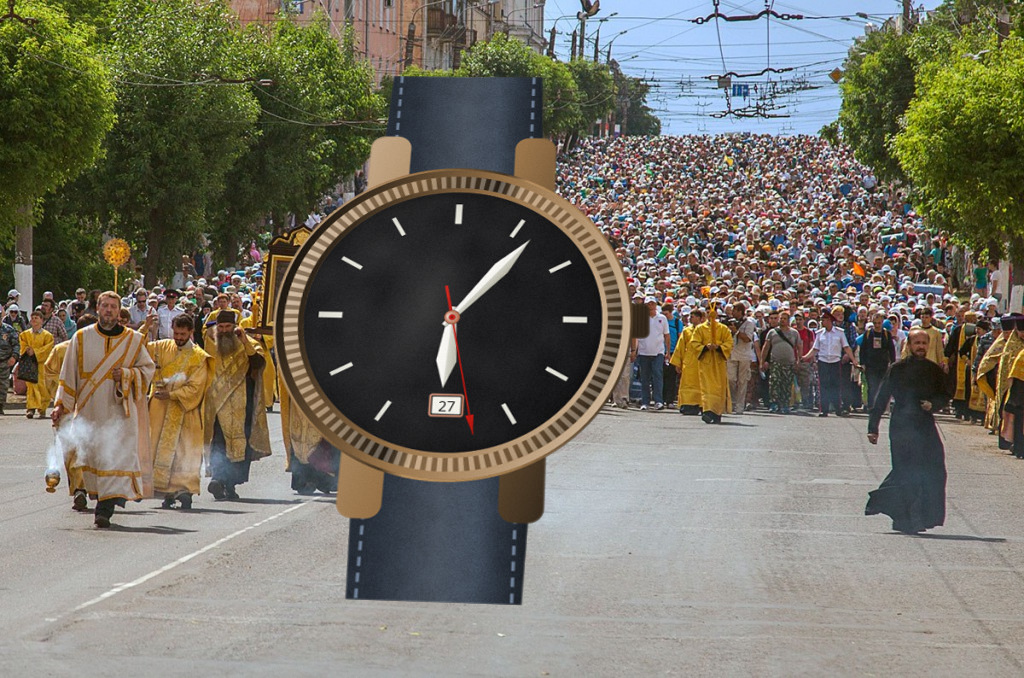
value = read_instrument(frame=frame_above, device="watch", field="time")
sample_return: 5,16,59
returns 6,06,28
